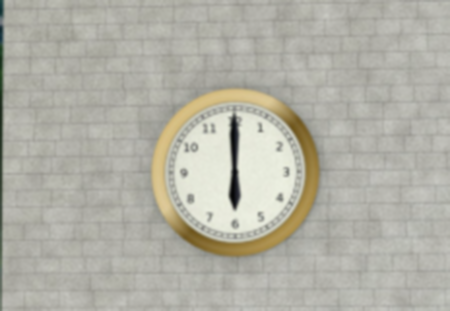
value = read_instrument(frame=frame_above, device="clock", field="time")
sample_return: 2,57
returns 6,00
